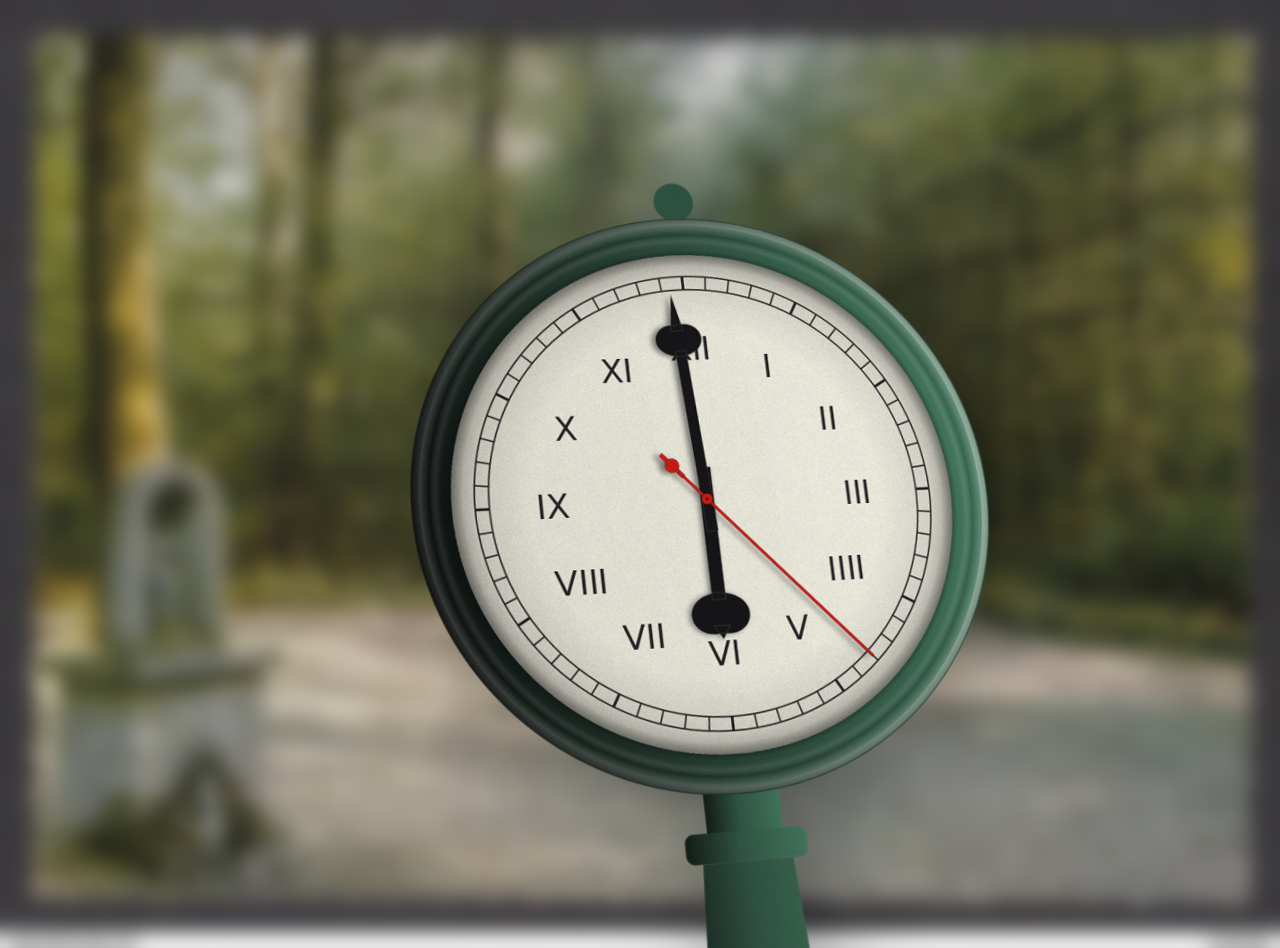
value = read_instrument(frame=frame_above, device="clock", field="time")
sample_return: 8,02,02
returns 5,59,23
